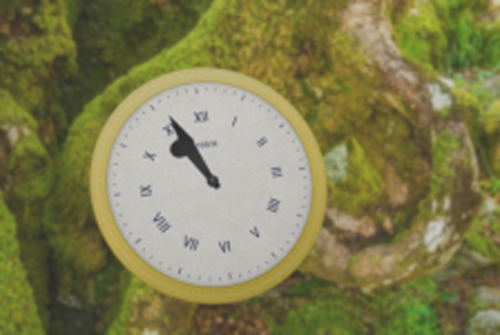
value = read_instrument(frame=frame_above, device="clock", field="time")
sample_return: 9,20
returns 10,56
